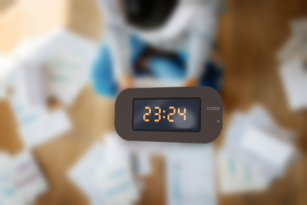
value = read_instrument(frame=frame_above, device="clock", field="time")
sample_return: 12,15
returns 23,24
